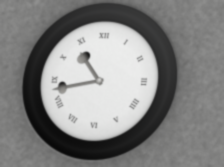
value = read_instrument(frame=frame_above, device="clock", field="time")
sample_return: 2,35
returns 10,43
